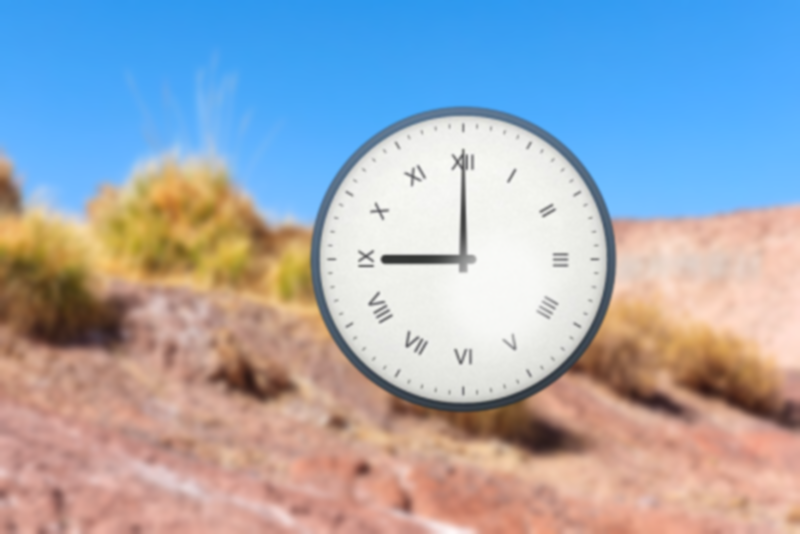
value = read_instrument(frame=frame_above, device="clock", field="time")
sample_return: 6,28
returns 9,00
